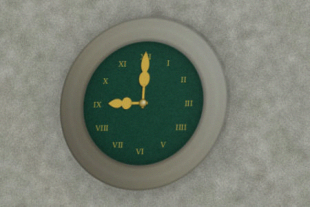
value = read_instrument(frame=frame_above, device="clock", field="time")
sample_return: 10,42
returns 9,00
